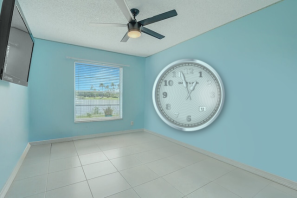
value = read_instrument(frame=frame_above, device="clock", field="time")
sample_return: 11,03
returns 12,57
